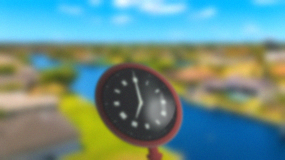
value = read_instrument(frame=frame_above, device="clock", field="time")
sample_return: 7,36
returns 7,00
